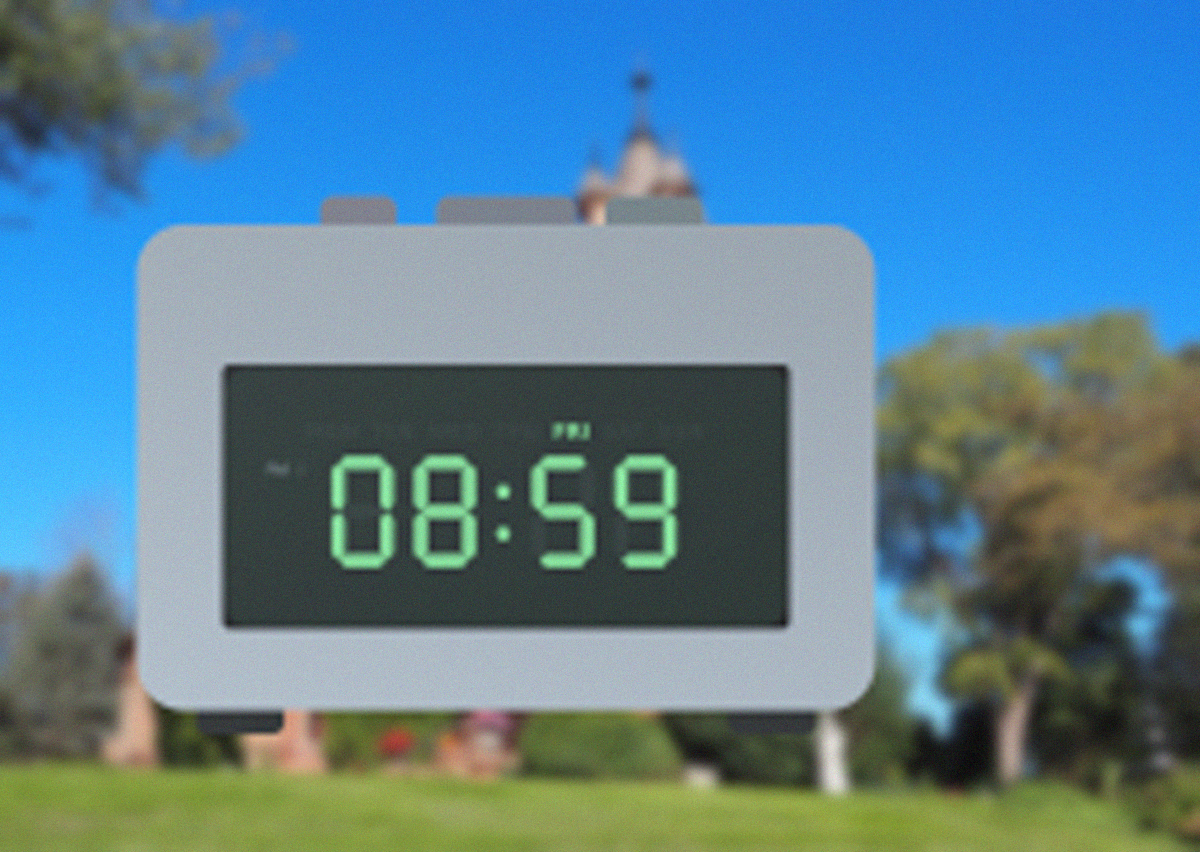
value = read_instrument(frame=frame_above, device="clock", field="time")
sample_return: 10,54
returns 8,59
